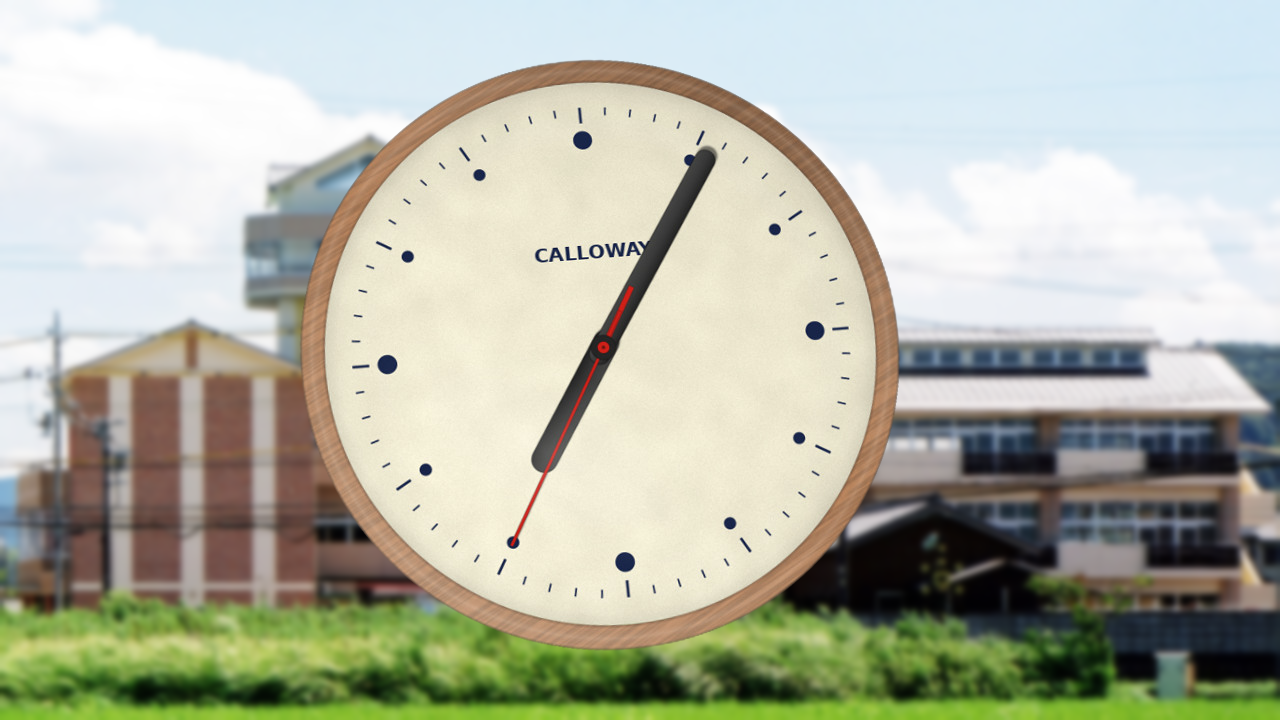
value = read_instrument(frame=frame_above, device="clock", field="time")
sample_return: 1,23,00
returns 7,05,35
